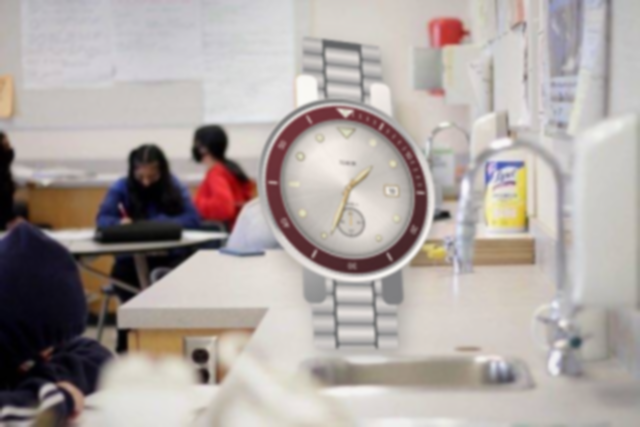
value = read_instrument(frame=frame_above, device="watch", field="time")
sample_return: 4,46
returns 1,34
